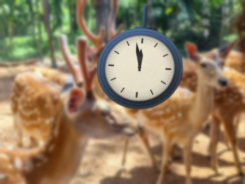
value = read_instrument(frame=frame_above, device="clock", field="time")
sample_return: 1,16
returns 11,58
